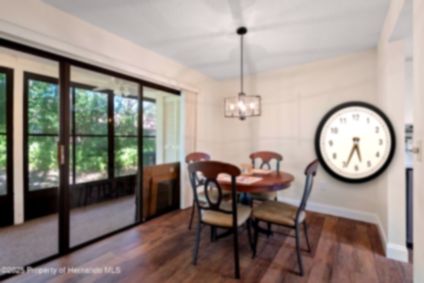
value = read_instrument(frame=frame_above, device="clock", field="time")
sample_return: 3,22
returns 5,34
